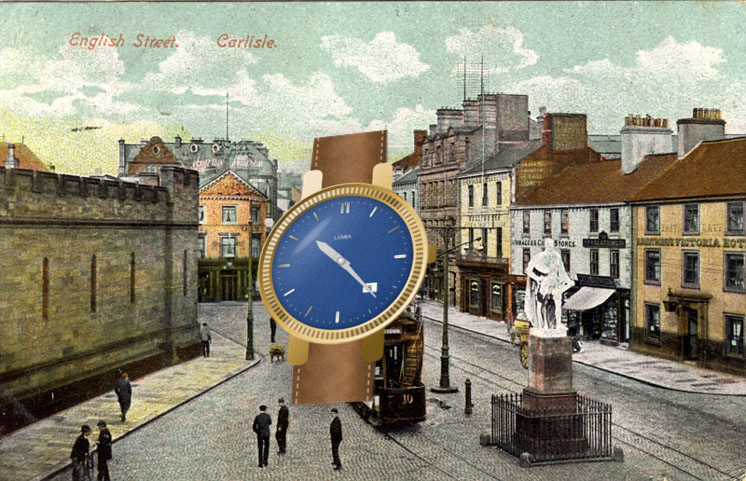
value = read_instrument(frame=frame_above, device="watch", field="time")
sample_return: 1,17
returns 10,23
